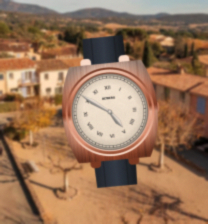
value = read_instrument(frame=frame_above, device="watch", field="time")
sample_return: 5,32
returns 4,51
